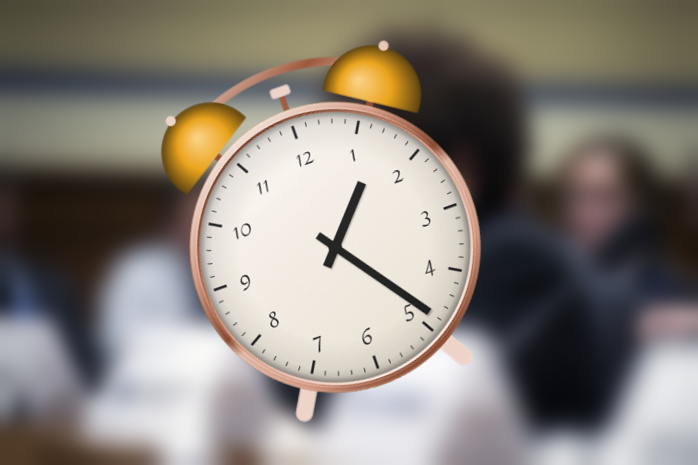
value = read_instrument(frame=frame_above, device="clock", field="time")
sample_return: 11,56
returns 1,24
